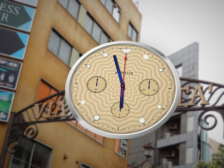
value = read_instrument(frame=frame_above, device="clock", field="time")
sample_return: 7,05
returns 5,57
